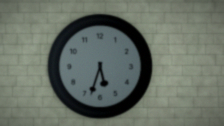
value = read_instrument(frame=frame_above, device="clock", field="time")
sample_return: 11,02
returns 5,33
